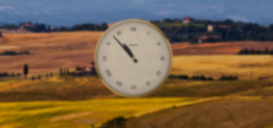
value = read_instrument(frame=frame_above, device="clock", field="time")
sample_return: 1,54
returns 10,53
